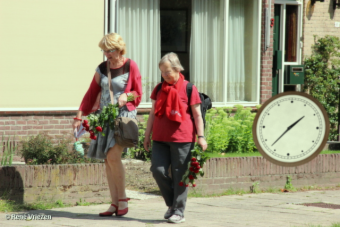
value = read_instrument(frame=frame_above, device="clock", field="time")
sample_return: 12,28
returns 1,37
